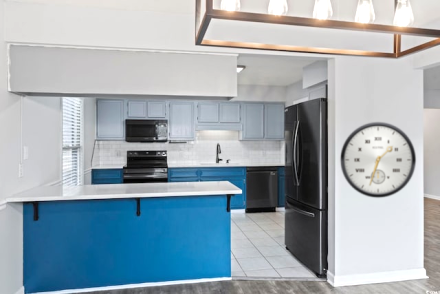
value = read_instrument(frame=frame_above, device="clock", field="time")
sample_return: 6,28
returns 1,33
